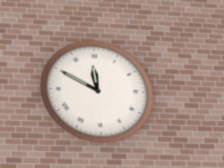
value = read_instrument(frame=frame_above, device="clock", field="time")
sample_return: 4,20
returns 11,50
